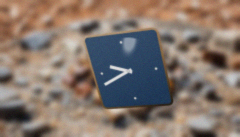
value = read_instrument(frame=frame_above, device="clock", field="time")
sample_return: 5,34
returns 9,41
